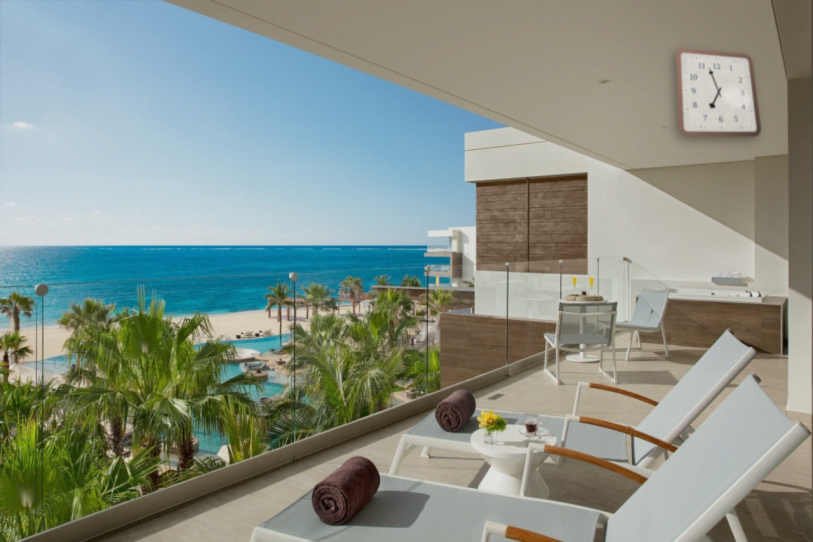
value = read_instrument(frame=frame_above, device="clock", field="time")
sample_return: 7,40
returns 6,57
